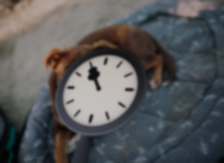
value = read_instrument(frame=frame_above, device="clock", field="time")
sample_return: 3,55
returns 10,55
